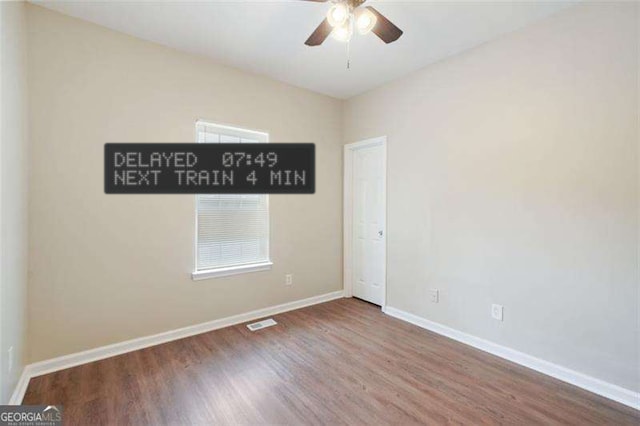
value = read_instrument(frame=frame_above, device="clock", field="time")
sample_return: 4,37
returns 7,49
